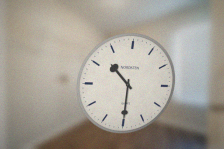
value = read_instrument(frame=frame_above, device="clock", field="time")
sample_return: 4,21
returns 10,30
